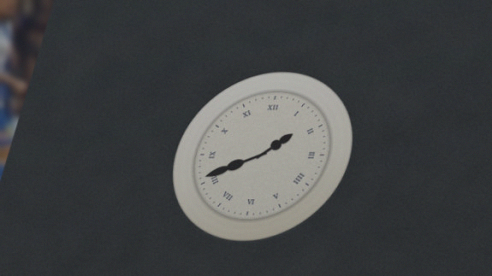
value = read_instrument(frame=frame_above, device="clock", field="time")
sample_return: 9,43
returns 1,41
